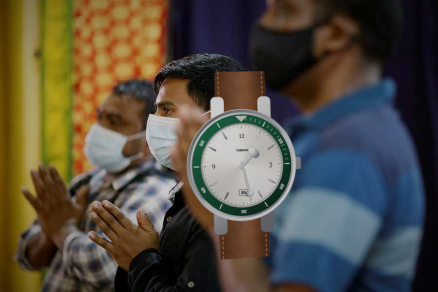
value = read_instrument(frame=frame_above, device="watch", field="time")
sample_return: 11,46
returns 1,28
